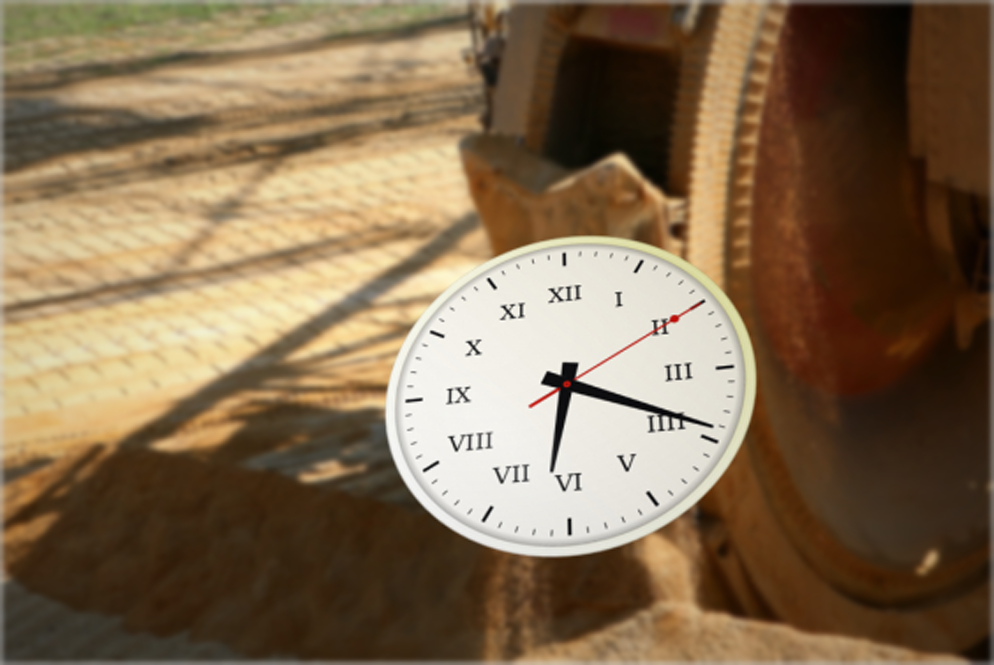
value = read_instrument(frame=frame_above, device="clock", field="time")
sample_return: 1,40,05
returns 6,19,10
